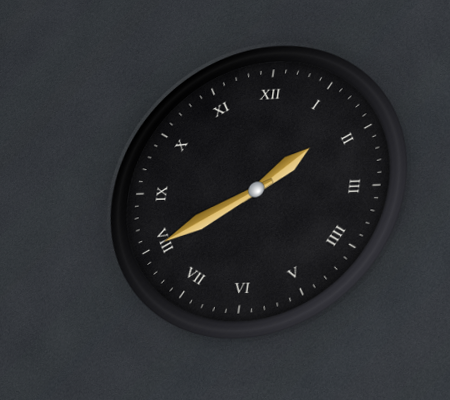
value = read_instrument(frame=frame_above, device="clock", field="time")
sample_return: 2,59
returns 1,40
